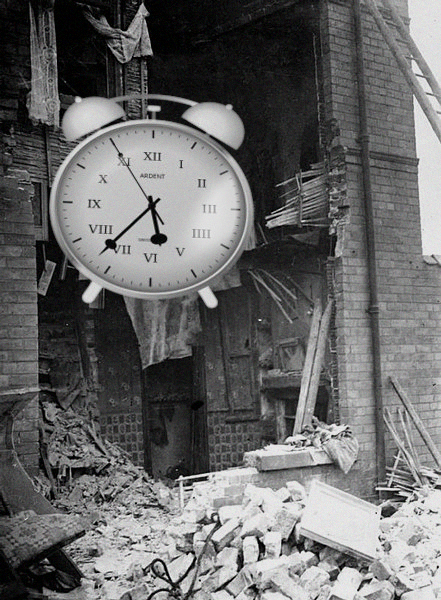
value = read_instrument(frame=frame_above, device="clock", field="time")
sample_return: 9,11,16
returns 5,36,55
